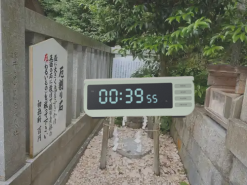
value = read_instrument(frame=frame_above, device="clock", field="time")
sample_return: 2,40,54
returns 0,39,55
